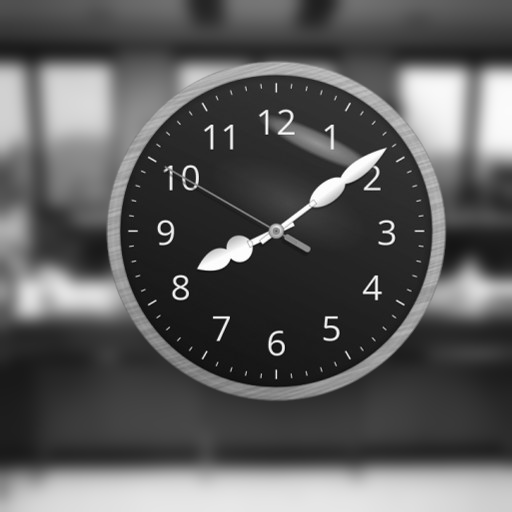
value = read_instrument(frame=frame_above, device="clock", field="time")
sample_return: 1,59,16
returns 8,08,50
